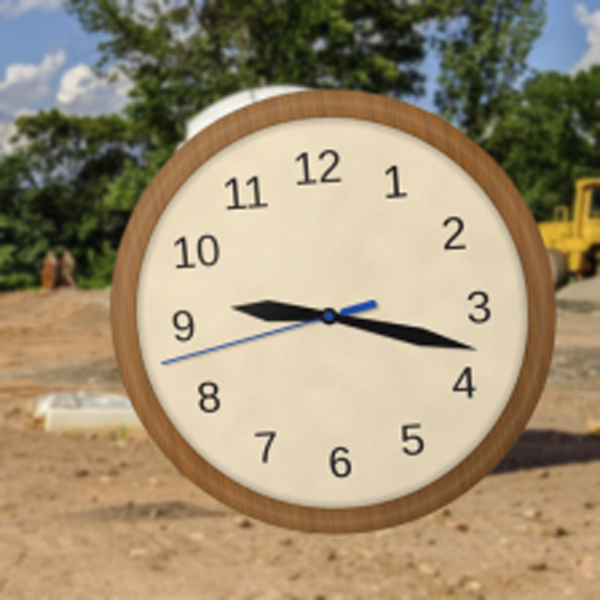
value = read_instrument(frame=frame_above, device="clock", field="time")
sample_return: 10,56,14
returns 9,17,43
